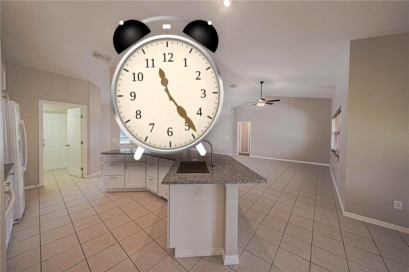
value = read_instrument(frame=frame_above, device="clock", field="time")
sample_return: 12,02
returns 11,24
